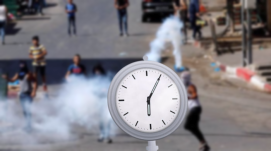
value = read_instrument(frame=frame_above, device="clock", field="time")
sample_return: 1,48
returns 6,05
